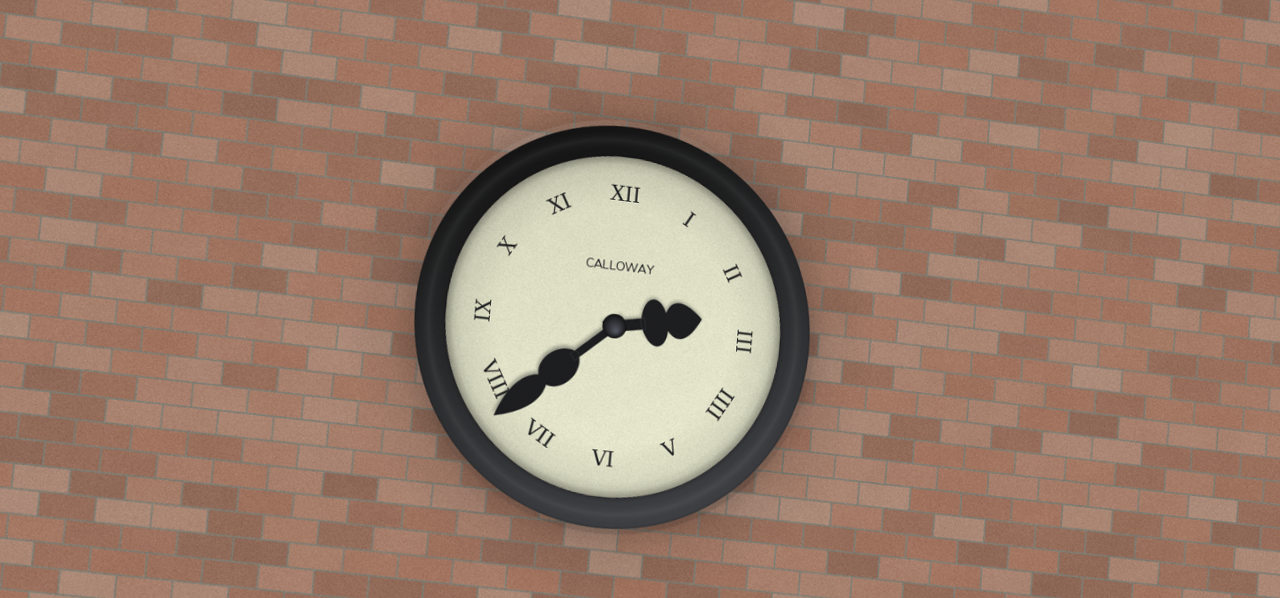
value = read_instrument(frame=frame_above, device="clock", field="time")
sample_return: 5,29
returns 2,38
